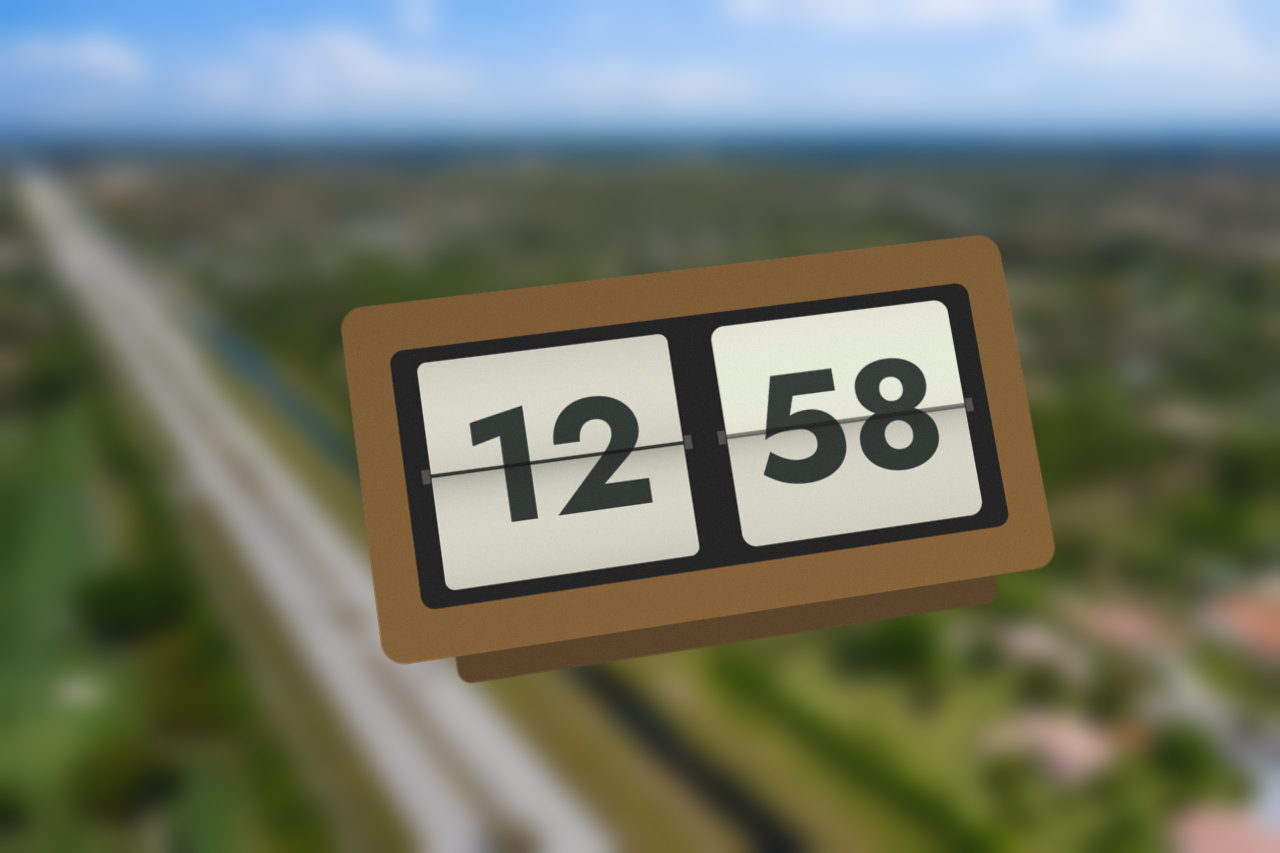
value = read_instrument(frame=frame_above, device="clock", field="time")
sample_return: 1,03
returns 12,58
